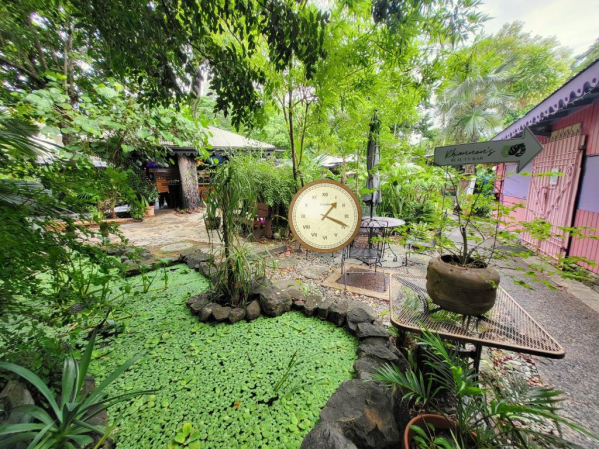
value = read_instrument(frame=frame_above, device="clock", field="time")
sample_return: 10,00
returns 1,19
